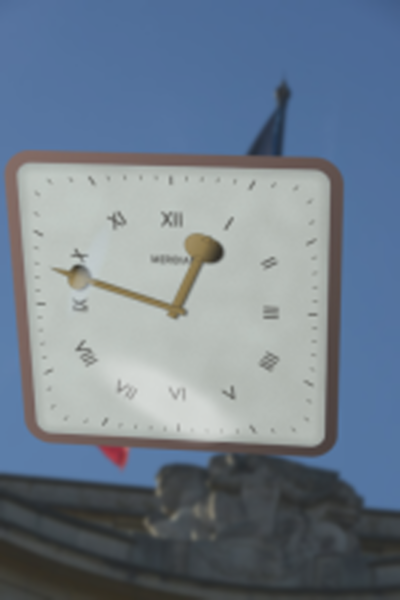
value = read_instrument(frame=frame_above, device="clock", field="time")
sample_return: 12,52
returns 12,48
